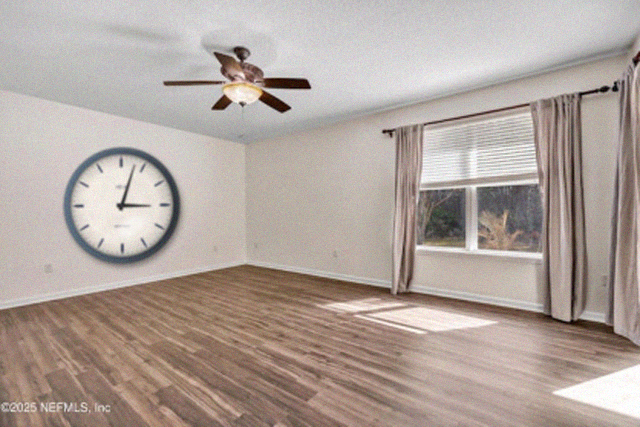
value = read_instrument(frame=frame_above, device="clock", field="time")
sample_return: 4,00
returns 3,03
